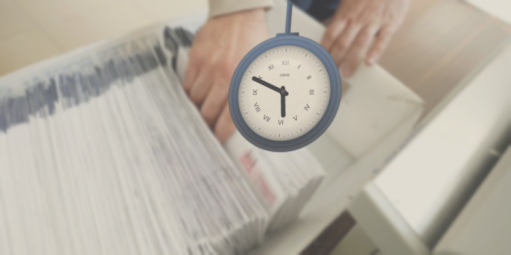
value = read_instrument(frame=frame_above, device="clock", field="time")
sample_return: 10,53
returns 5,49
